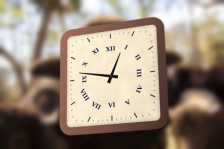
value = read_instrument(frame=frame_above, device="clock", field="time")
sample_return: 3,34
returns 12,47
